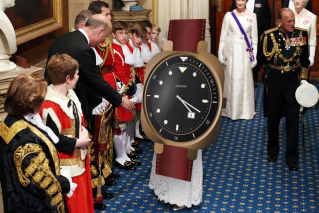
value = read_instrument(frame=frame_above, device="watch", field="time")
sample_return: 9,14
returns 4,19
